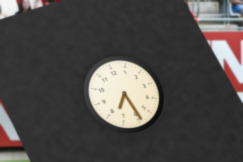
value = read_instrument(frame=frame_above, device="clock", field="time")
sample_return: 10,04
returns 7,29
